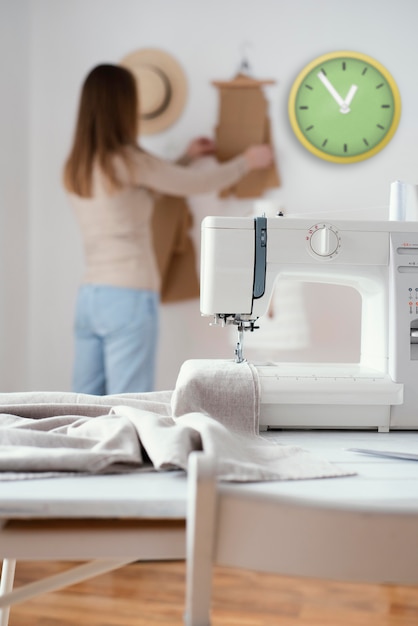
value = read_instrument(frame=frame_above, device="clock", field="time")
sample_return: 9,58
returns 12,54
